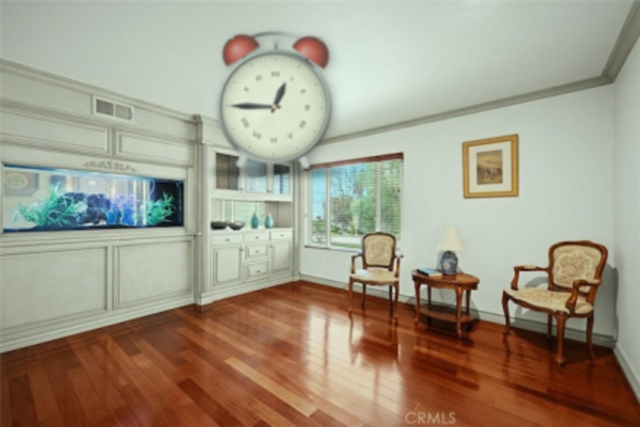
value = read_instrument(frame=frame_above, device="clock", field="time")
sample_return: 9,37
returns 12,45
